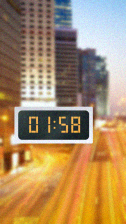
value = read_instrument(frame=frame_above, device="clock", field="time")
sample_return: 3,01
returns 1,58
